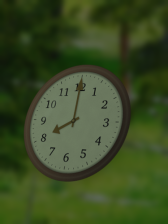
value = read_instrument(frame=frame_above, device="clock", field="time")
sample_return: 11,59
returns 8,00
